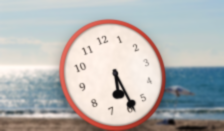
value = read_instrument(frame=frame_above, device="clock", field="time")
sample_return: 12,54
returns 6,29
